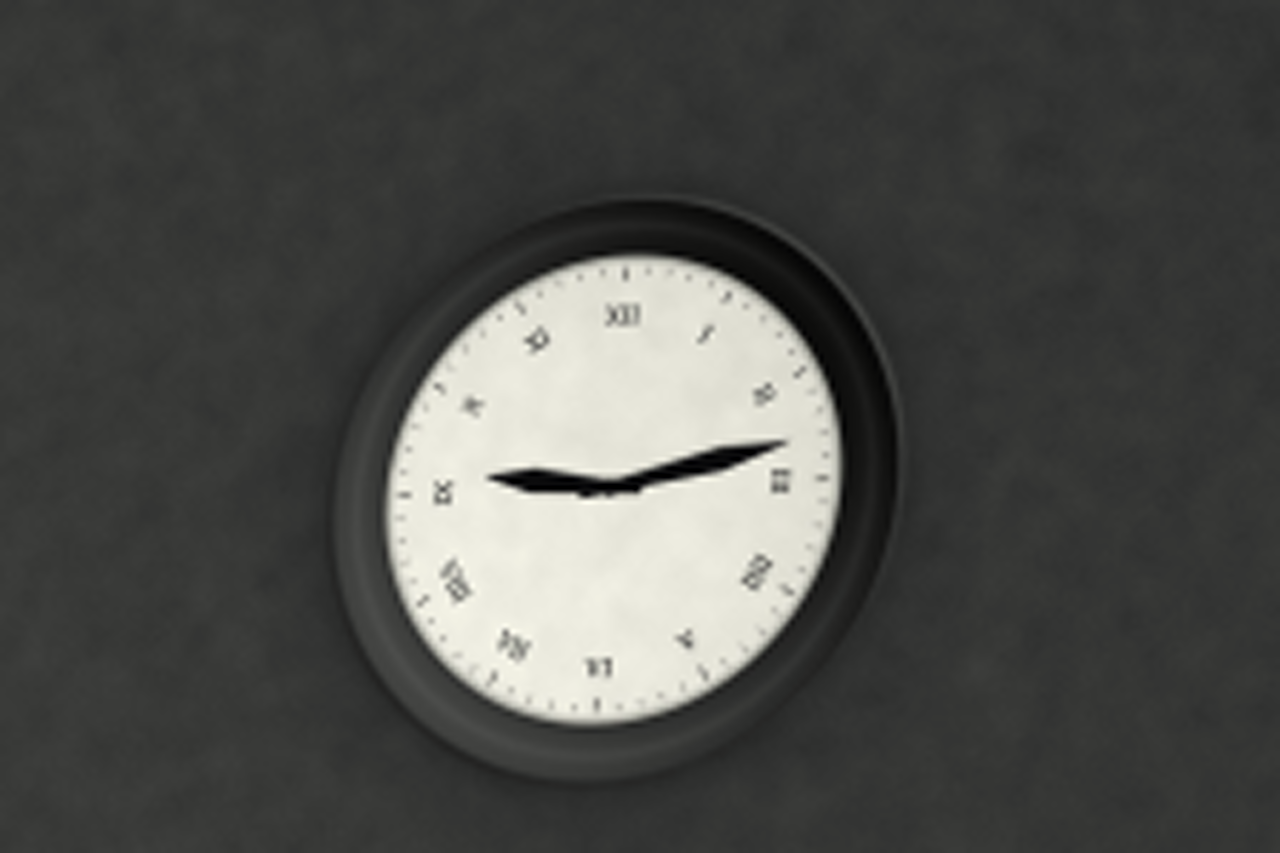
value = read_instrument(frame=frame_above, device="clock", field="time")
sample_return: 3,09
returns 9,13
